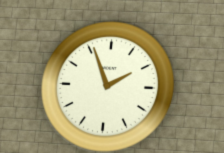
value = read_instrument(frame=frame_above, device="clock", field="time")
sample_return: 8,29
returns 1,56
